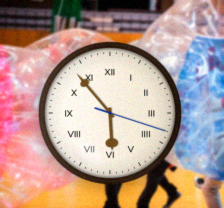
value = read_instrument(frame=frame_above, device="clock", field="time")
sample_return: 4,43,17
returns 5,53,18
